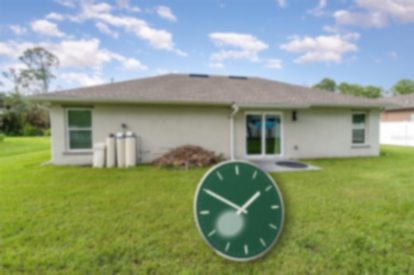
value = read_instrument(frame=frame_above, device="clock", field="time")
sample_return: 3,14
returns 1,50
